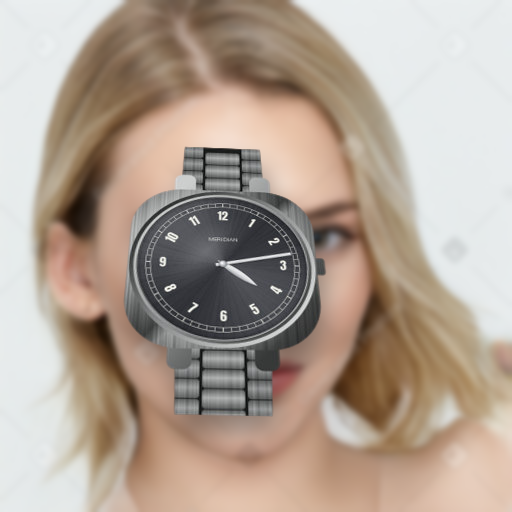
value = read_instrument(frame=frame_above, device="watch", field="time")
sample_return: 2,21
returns 4,13
